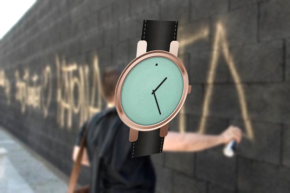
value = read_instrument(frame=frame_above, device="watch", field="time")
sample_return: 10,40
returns 1,26
